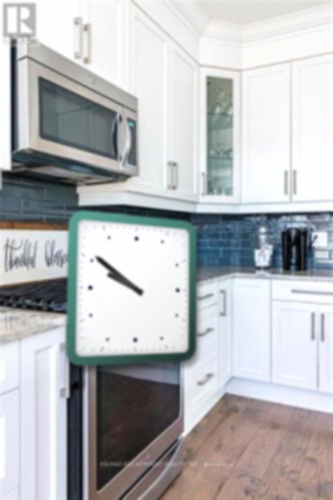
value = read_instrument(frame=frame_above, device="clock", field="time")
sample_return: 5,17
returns 9,51
